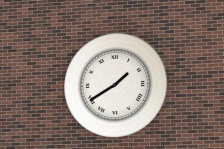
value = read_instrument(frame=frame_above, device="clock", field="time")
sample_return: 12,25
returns 1,40
